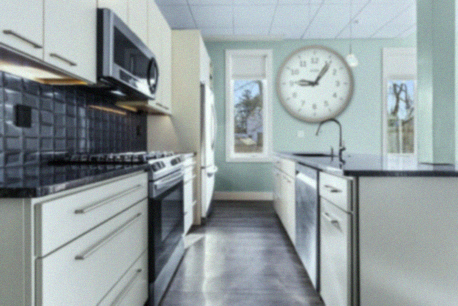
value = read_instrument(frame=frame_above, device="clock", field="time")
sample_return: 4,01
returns 9,06
